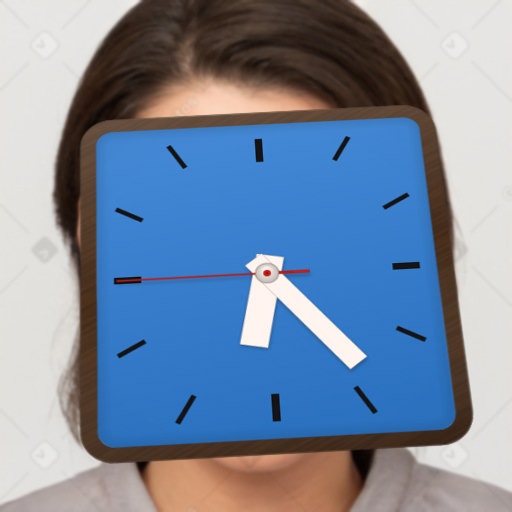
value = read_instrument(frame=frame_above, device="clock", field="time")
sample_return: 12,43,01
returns 6,23,45
